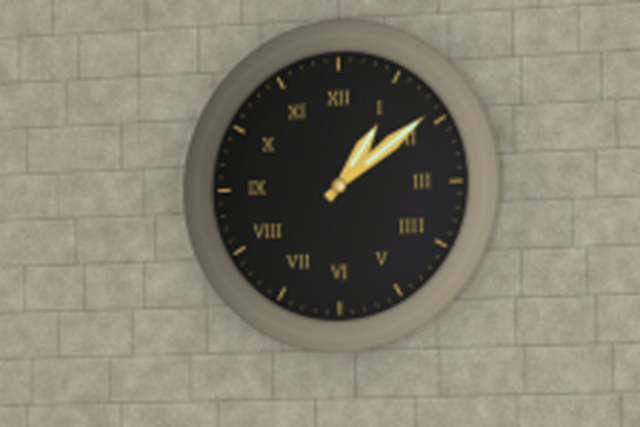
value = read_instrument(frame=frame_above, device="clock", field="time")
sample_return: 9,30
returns 1,09
